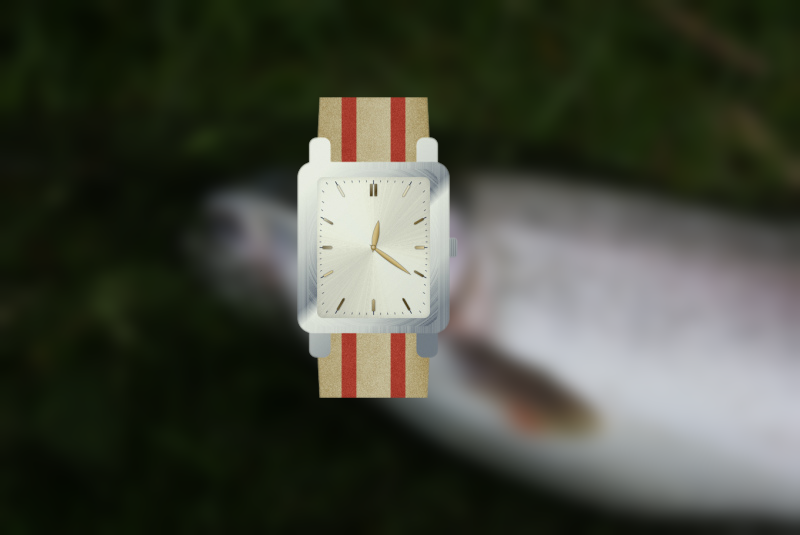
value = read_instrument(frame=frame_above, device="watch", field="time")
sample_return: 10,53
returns 12,21
